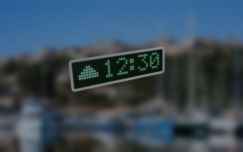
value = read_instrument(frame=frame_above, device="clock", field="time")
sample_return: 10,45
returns 12,30
